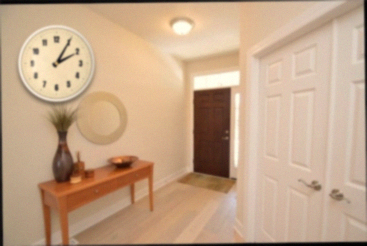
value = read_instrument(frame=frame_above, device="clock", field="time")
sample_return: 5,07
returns 2,05
